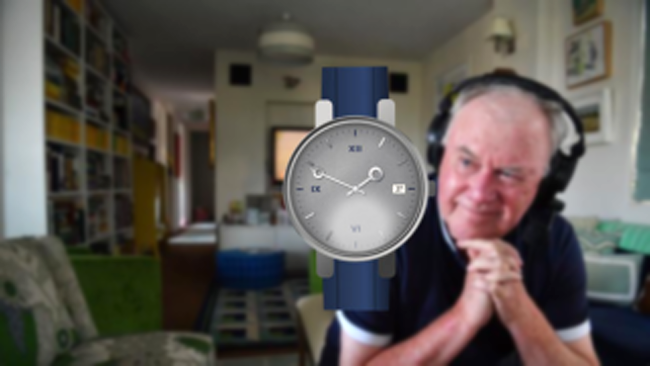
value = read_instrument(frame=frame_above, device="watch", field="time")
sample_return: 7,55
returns 1,49
